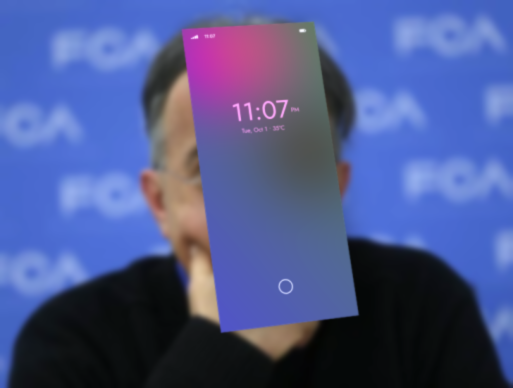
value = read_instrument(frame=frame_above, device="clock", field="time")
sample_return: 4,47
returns 11,07
